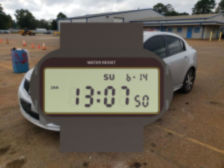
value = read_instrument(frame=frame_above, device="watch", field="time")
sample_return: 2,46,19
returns 13,07,50
